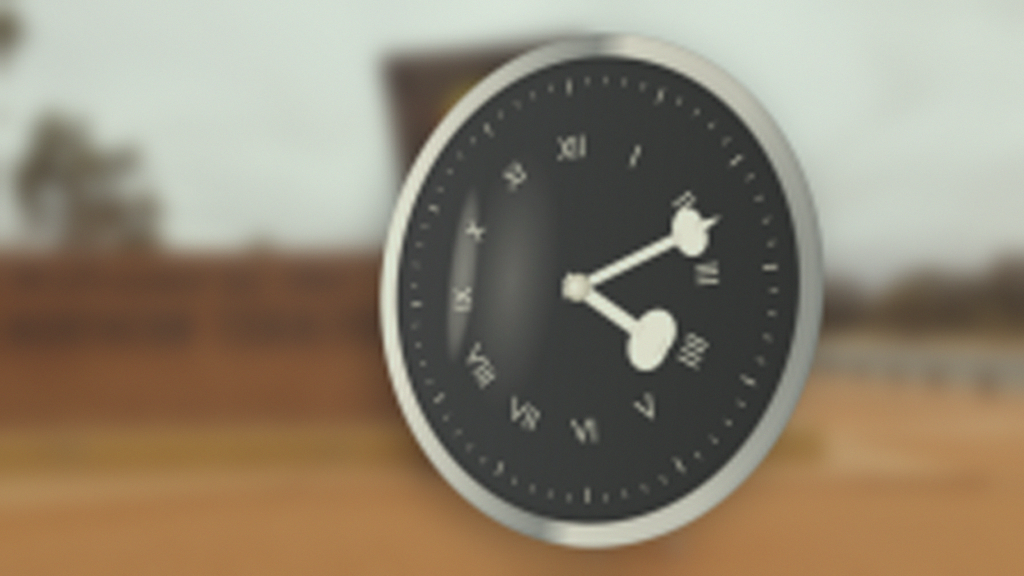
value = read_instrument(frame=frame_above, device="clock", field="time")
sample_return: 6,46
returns 4,12
